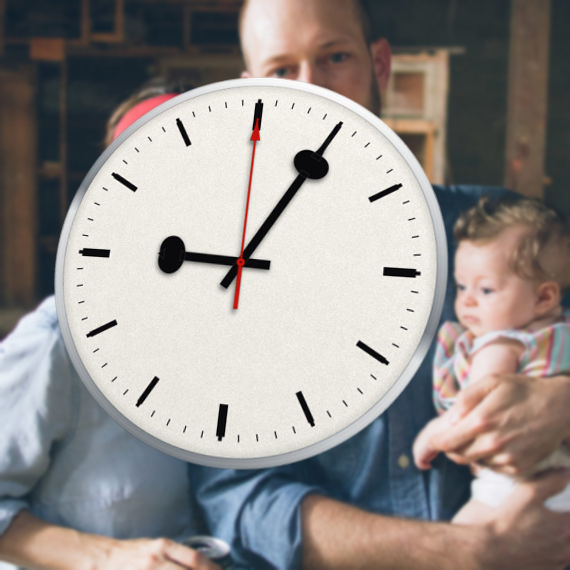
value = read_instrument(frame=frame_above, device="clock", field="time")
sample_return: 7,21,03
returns 9,05,00
